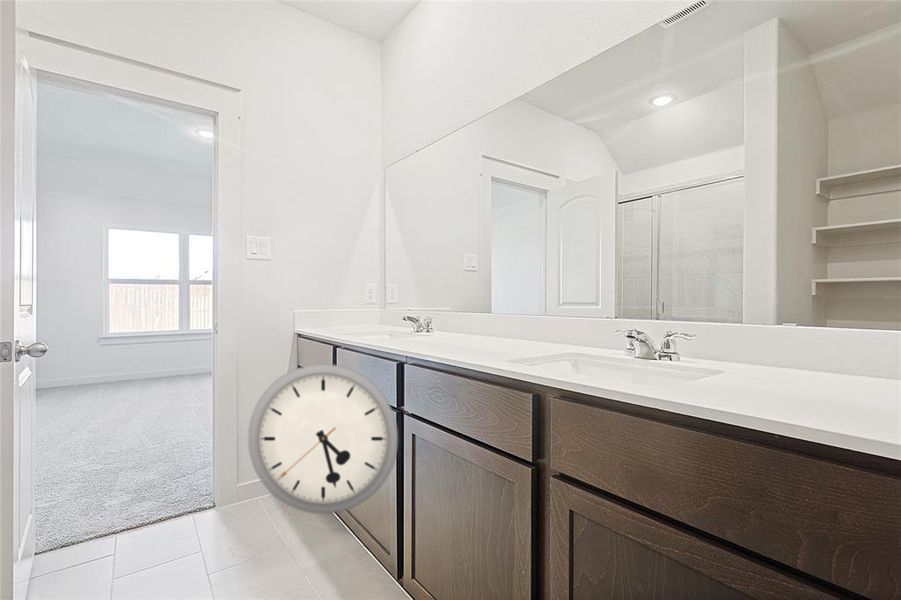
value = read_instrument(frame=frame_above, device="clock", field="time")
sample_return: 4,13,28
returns 4,27,38
